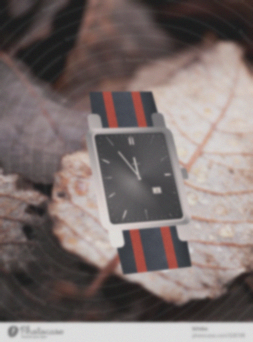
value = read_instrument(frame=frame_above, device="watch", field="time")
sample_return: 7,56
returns 11,55
